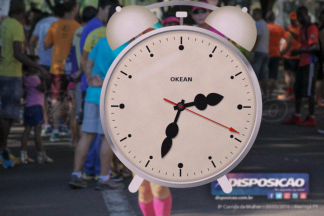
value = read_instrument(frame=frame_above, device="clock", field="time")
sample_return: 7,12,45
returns 2,33,19
